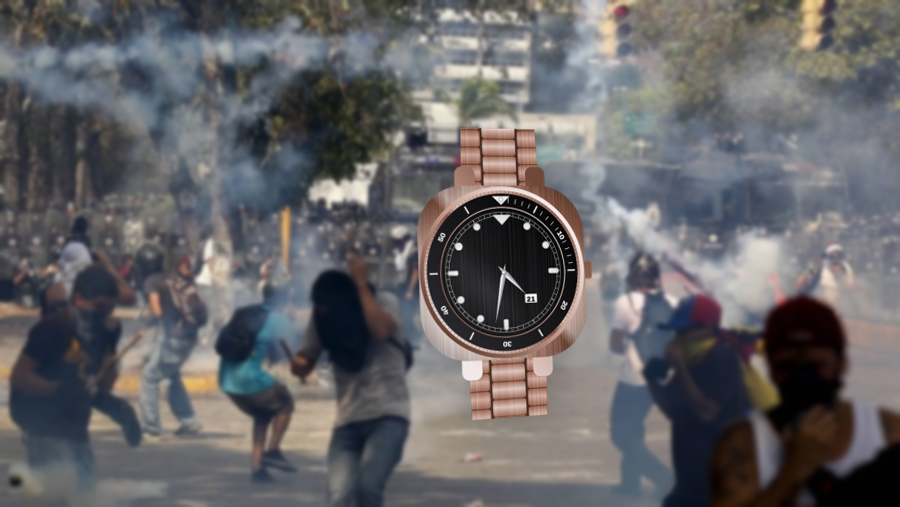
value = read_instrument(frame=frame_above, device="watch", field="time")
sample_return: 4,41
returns 4,32
